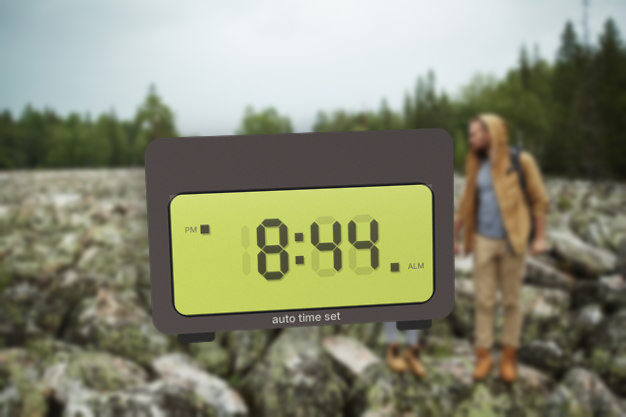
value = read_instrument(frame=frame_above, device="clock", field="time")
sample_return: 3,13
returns 8,44
